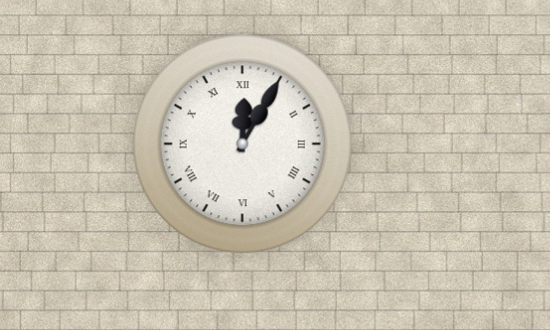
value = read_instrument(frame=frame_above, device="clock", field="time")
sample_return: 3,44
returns 12,05
